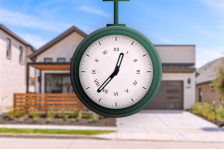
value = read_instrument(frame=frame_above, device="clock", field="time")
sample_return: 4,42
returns 12,37
